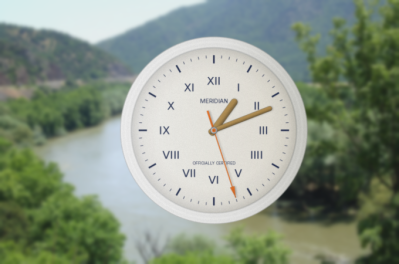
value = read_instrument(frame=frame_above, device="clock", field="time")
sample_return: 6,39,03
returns 1,11,27
